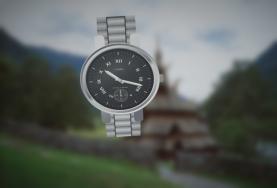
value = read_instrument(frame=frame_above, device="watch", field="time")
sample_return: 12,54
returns 10,18
